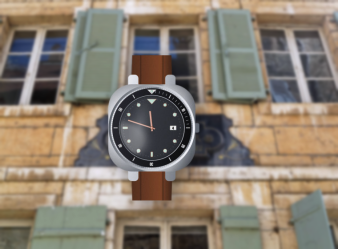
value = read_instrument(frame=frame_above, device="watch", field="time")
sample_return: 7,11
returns 11,48
